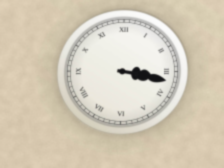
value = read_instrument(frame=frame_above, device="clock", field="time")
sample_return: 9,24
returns 3,17
